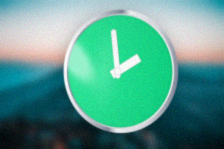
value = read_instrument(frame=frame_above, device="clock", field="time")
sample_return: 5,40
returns 1,59
